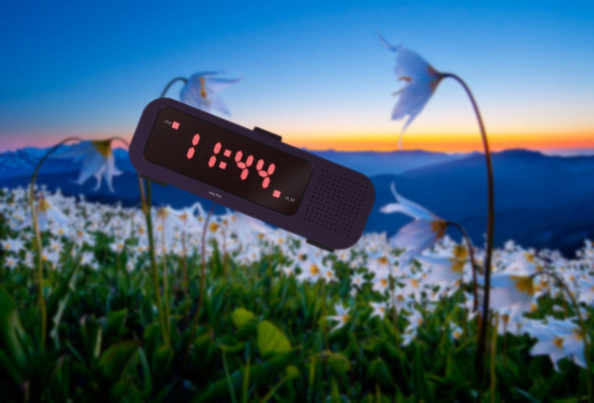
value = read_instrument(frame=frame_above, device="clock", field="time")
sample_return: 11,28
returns 11,44
